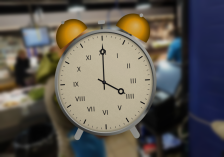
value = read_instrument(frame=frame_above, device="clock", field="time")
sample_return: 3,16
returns 4,00
